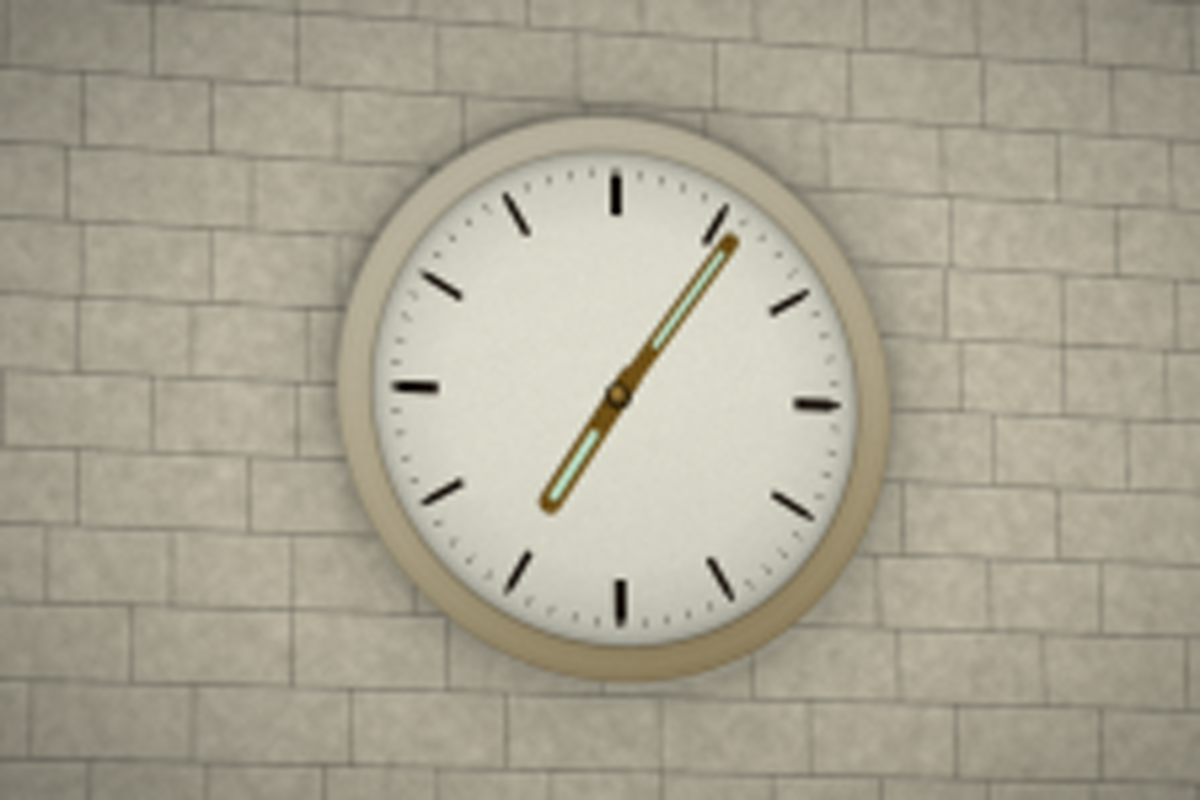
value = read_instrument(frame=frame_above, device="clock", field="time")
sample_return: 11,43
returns 7,06
